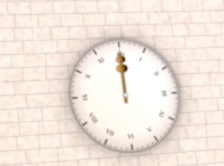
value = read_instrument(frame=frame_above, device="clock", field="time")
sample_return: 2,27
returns 12,00
